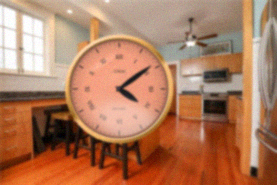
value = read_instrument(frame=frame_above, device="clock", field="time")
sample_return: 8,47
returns 4,09
